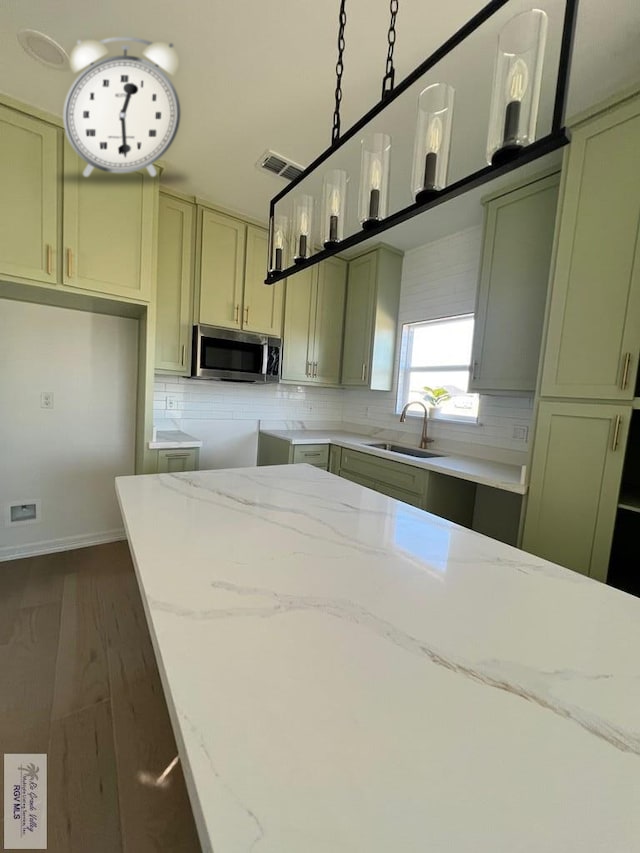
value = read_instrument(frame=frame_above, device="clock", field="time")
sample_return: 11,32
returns 12,29
